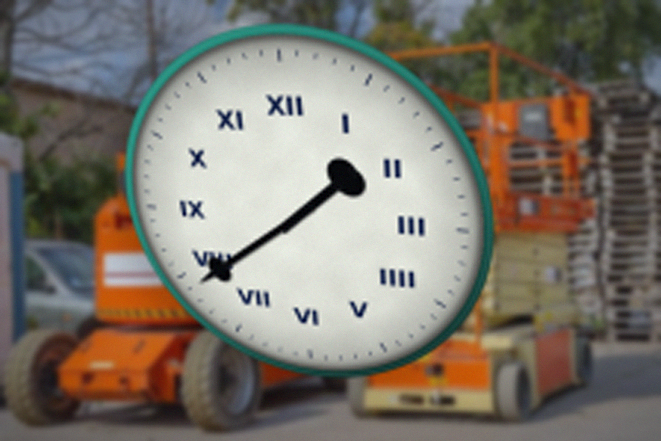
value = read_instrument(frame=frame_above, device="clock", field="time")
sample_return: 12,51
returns 1,39
